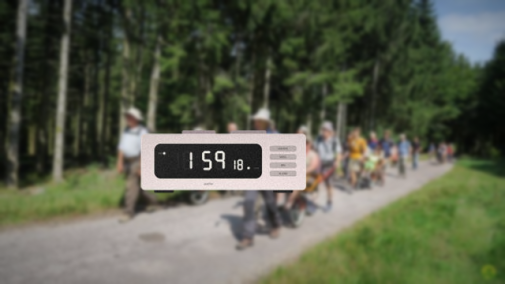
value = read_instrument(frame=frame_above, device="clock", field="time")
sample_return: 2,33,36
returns 1,59,18
